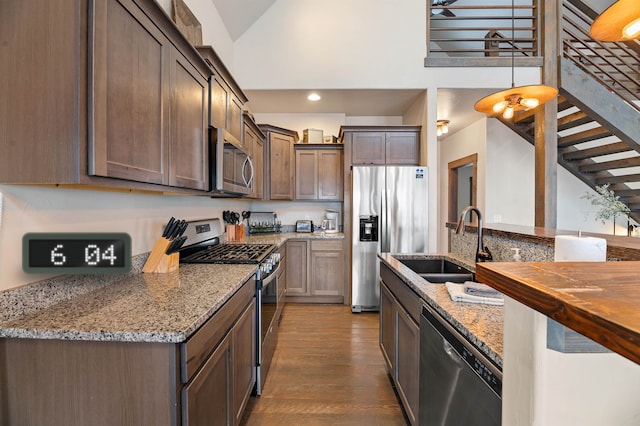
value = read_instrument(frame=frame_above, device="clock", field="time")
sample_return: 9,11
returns 6,04
